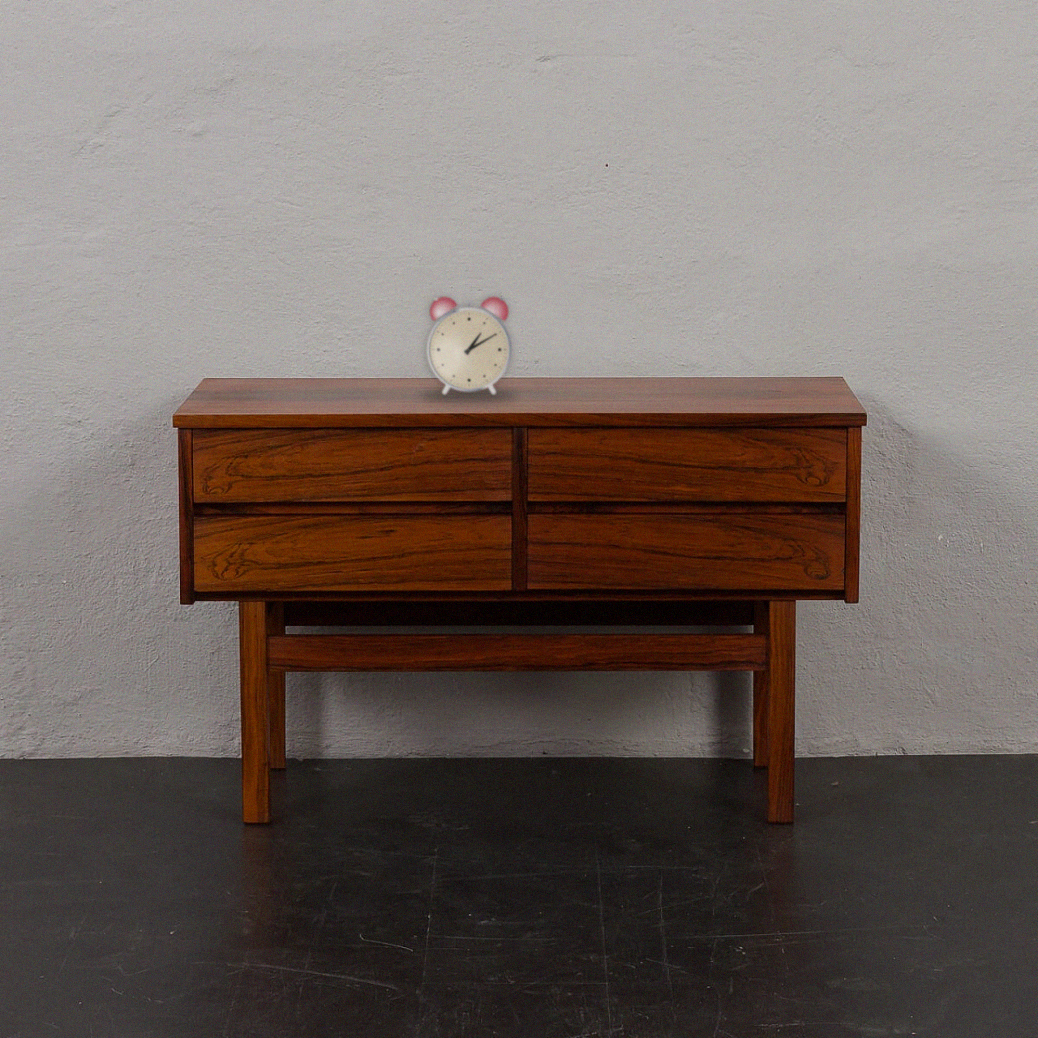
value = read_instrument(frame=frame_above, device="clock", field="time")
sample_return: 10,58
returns 1,10
